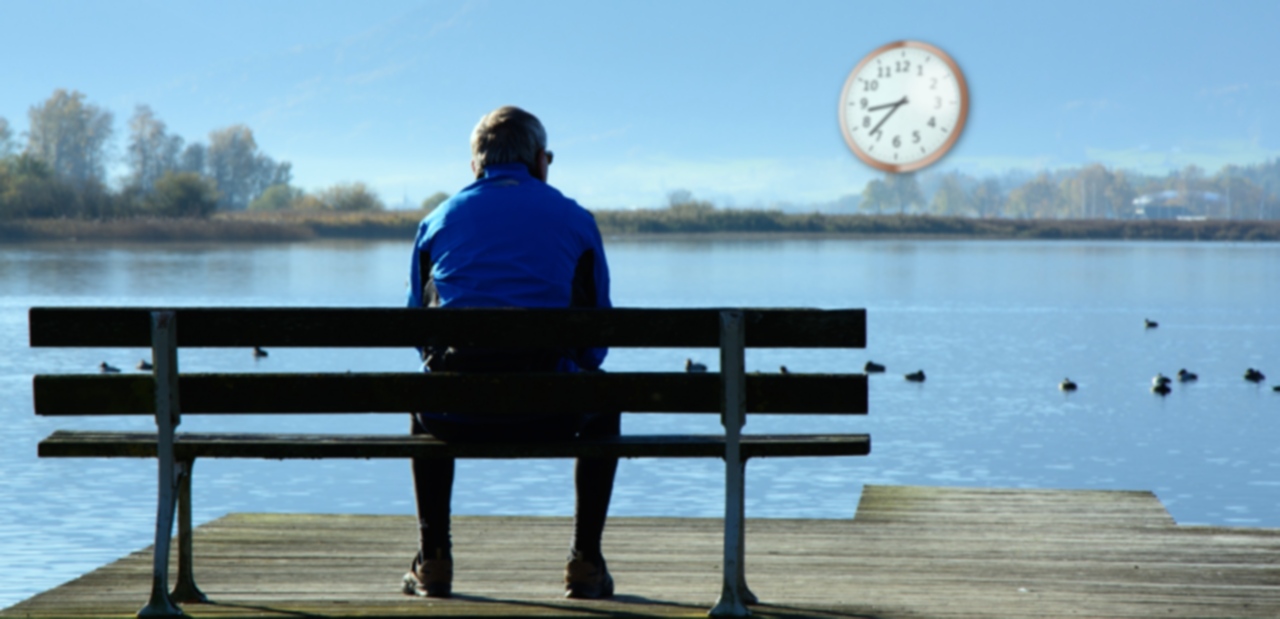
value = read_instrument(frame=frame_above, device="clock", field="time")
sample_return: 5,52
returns 8,37
